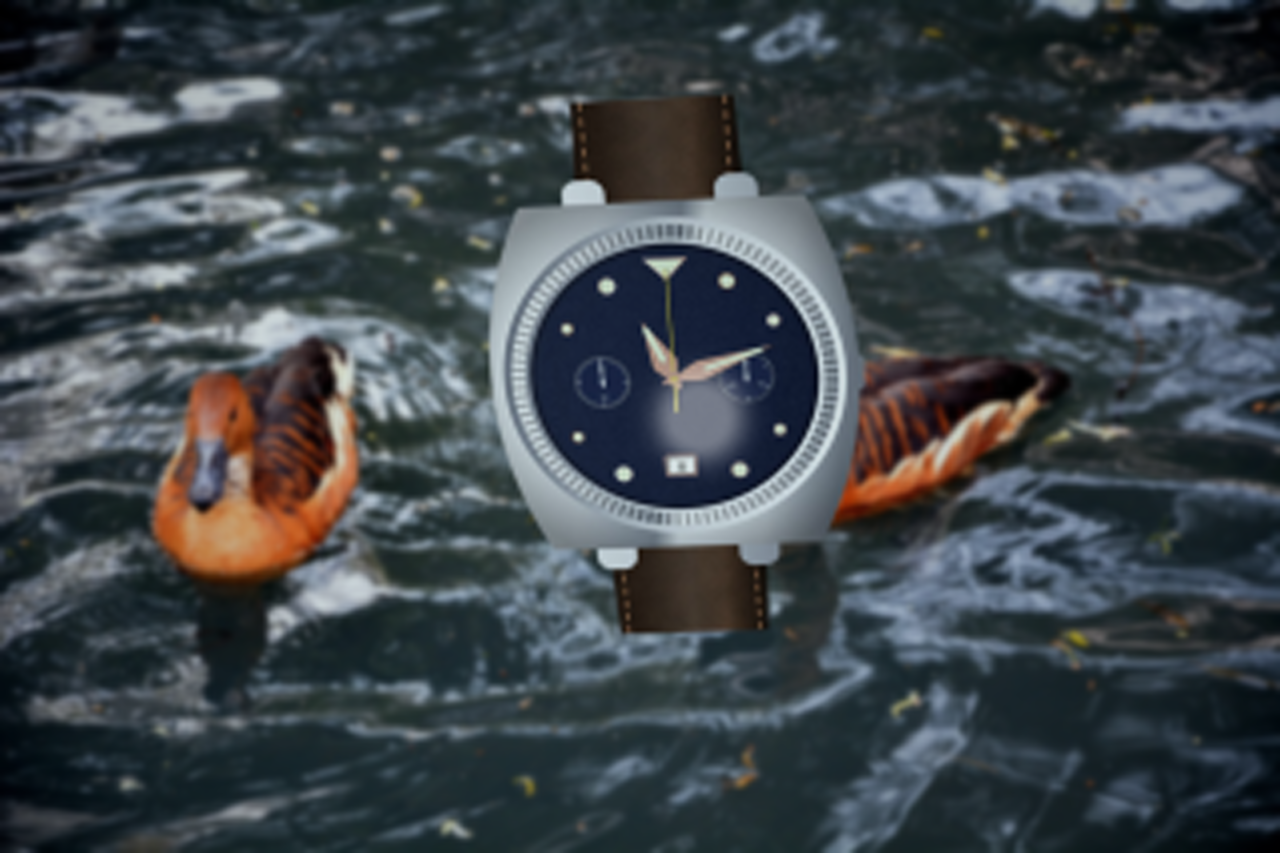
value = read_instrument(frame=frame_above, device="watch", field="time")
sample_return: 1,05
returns 11,12
